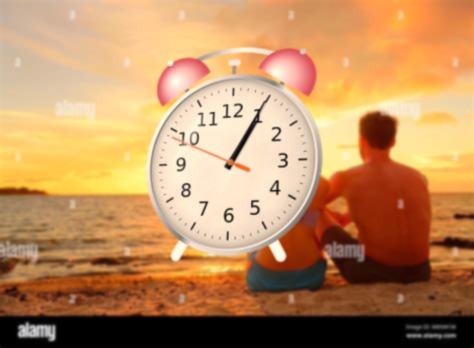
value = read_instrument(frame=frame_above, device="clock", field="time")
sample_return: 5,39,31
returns 1,04,49
